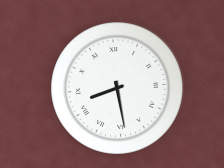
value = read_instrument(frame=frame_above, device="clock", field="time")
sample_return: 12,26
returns 8,29
